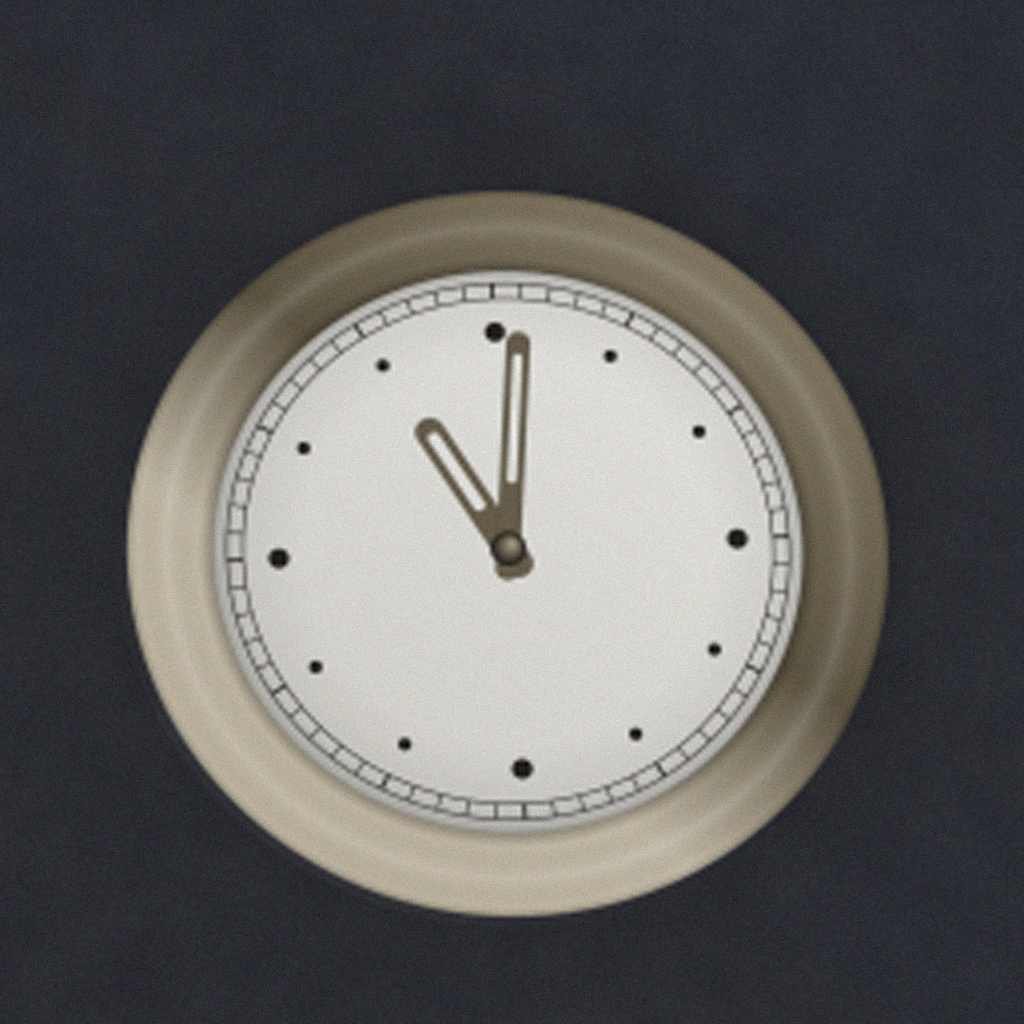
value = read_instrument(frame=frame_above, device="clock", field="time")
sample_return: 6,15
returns 11,01
